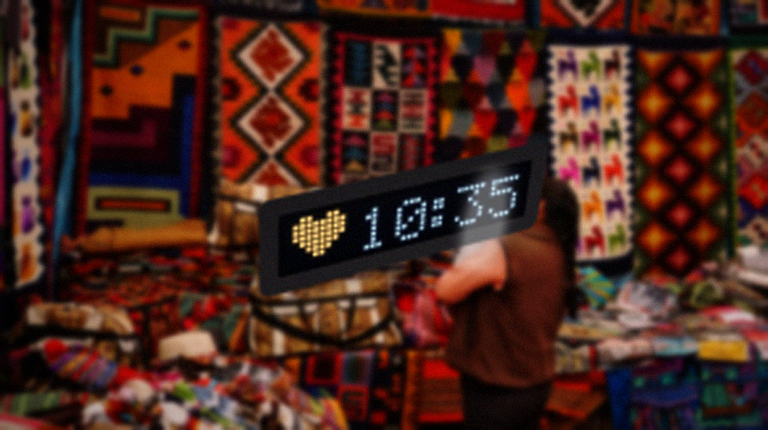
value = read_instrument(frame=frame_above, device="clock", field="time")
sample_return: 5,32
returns 10,35
